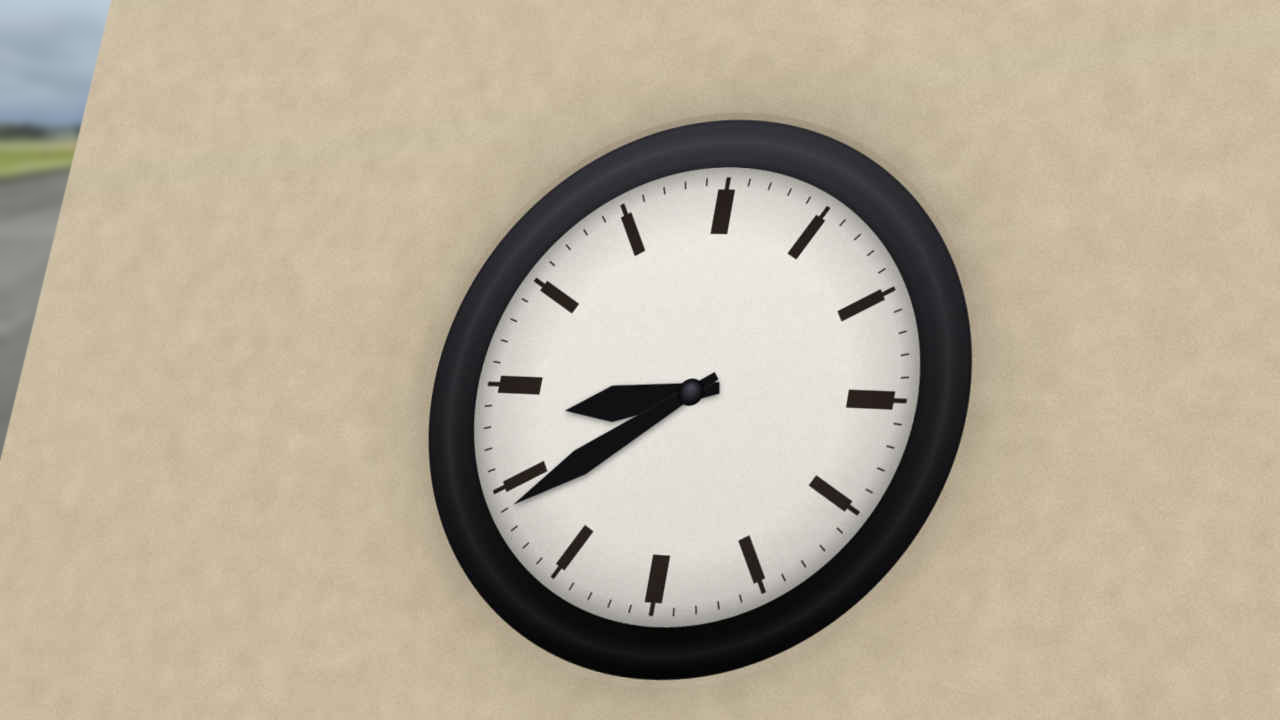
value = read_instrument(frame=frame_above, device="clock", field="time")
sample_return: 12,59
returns 8,39
